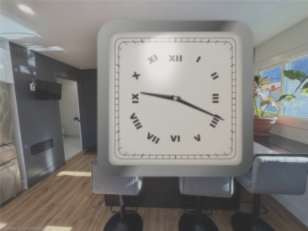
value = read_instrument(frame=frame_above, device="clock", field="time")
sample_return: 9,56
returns 9,19
